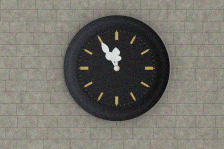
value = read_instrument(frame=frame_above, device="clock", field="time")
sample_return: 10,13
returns 11,55
